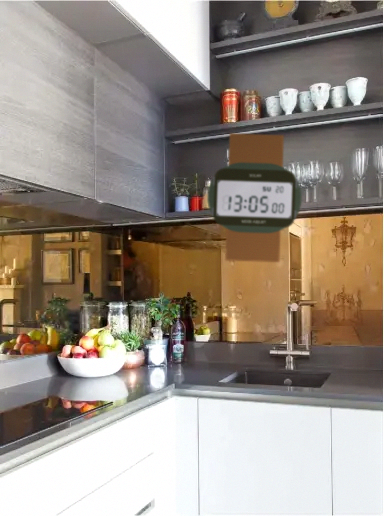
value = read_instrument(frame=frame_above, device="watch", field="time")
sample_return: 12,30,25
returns 13,05,00
